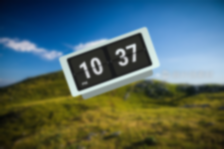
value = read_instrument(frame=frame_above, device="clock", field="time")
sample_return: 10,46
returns 10,37
